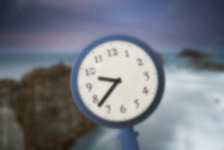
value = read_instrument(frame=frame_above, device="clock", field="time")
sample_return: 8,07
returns 9,38
